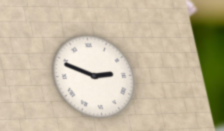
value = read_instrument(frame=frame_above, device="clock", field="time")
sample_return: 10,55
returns 2,49
